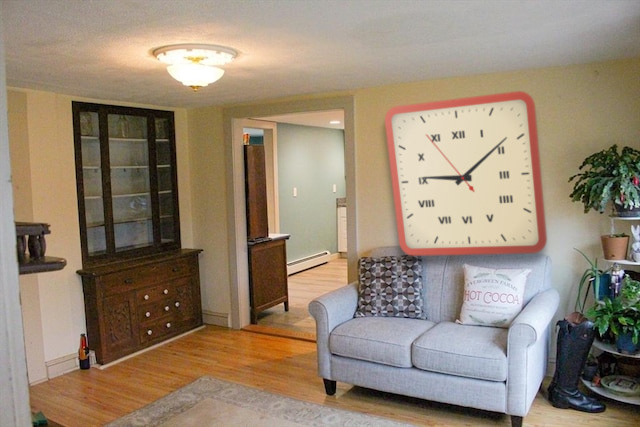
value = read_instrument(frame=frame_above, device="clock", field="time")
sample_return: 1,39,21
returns 9,08,54
